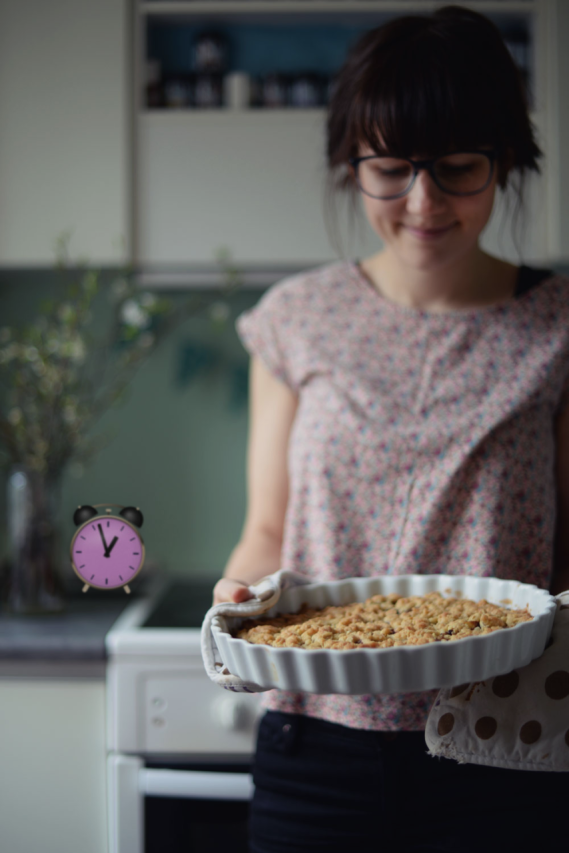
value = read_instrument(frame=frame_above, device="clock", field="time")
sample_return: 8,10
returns 12,57
